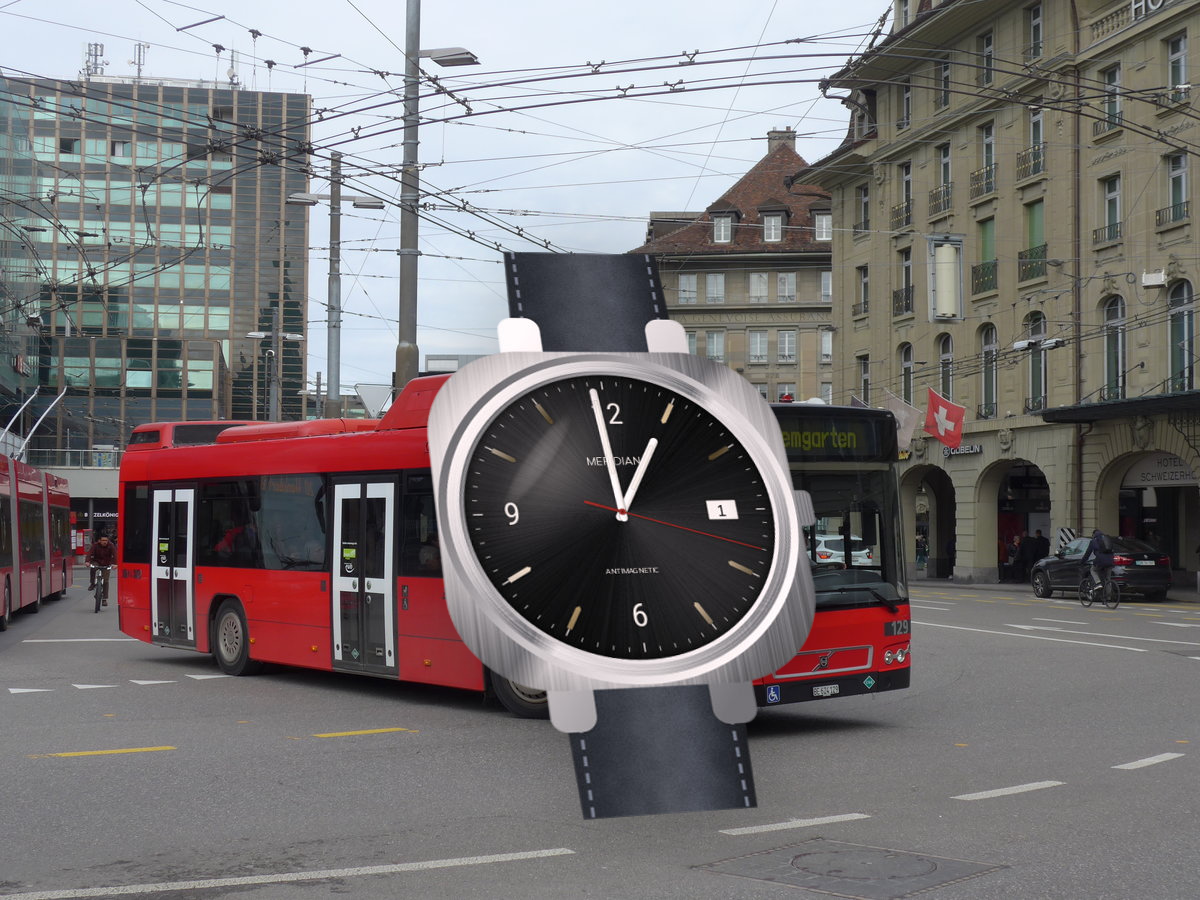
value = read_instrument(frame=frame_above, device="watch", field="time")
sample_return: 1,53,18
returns 12,59,18
